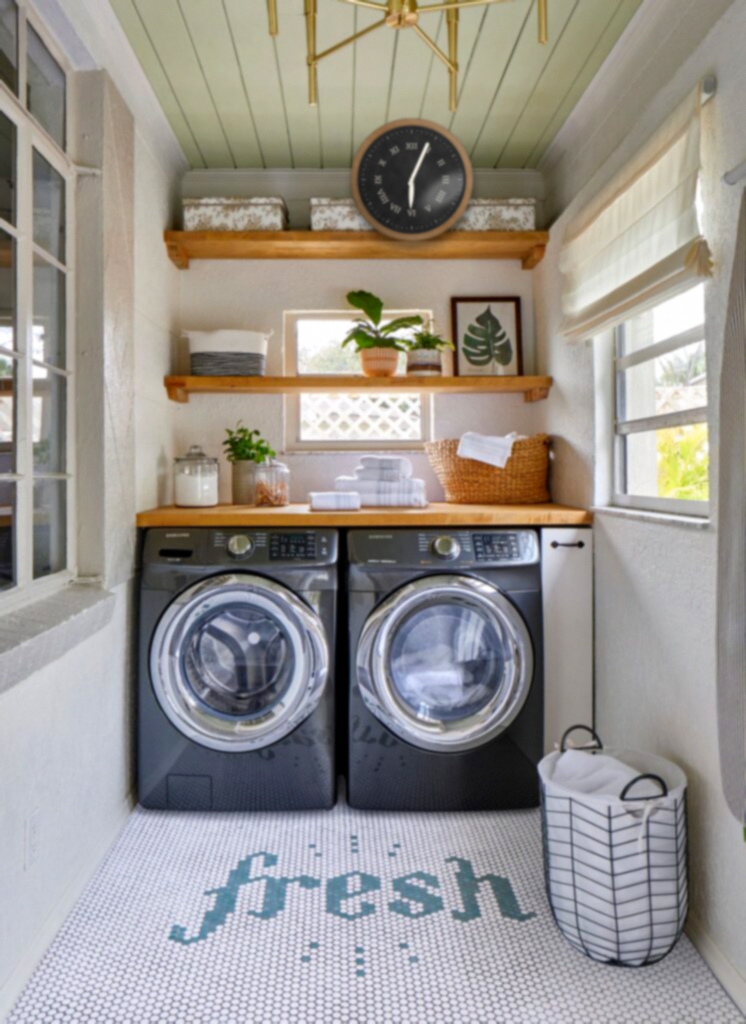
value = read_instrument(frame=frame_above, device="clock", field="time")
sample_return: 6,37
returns 6,04
